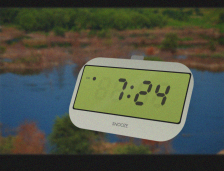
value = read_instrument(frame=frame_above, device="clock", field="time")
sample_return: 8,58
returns 7,24
